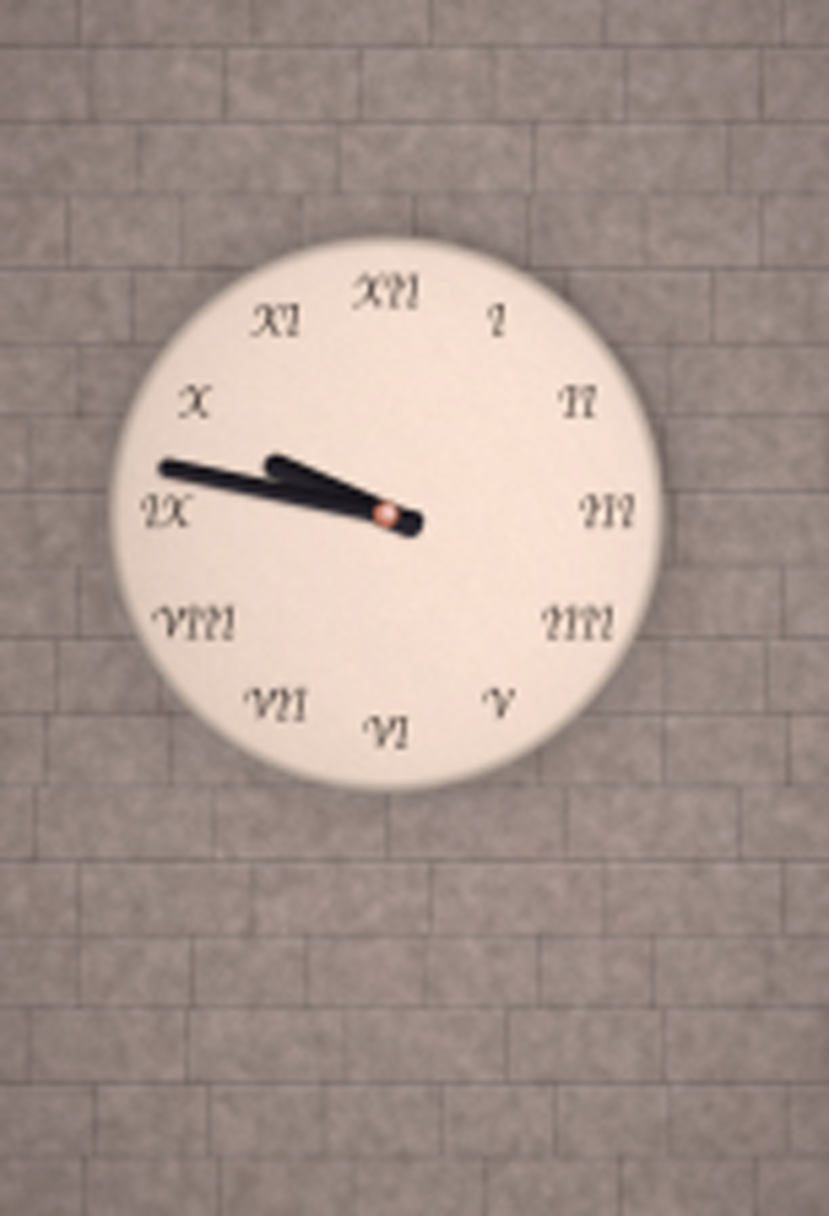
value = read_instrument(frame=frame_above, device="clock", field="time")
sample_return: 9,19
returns 9,47
